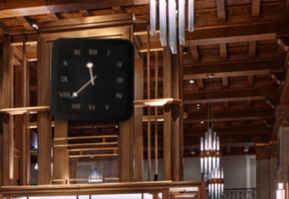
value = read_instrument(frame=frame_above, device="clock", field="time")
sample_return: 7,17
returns 11,38
